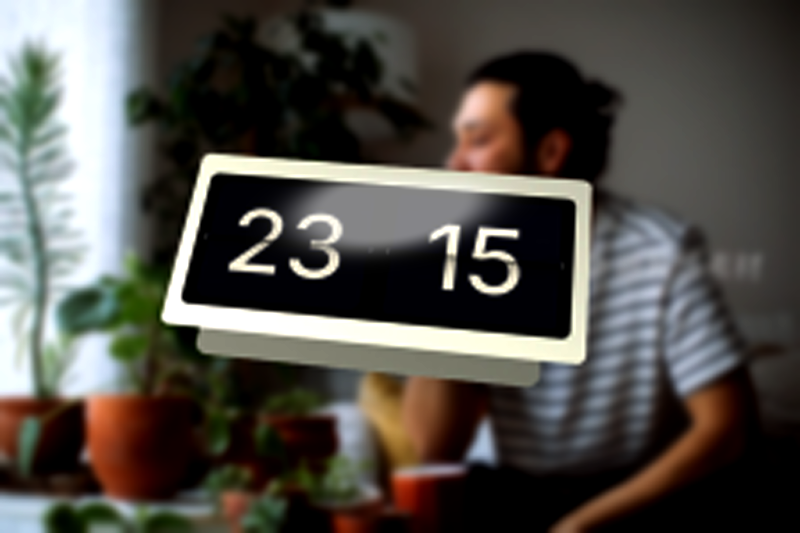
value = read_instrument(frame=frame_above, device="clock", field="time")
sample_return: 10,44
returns 23,15
